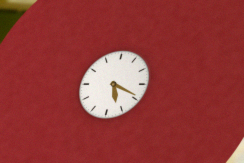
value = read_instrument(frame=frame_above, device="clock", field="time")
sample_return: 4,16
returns 5,19
